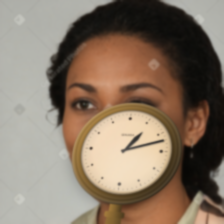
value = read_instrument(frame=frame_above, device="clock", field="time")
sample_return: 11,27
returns 1,12
